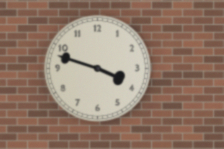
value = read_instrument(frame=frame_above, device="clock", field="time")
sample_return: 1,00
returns 3,48
